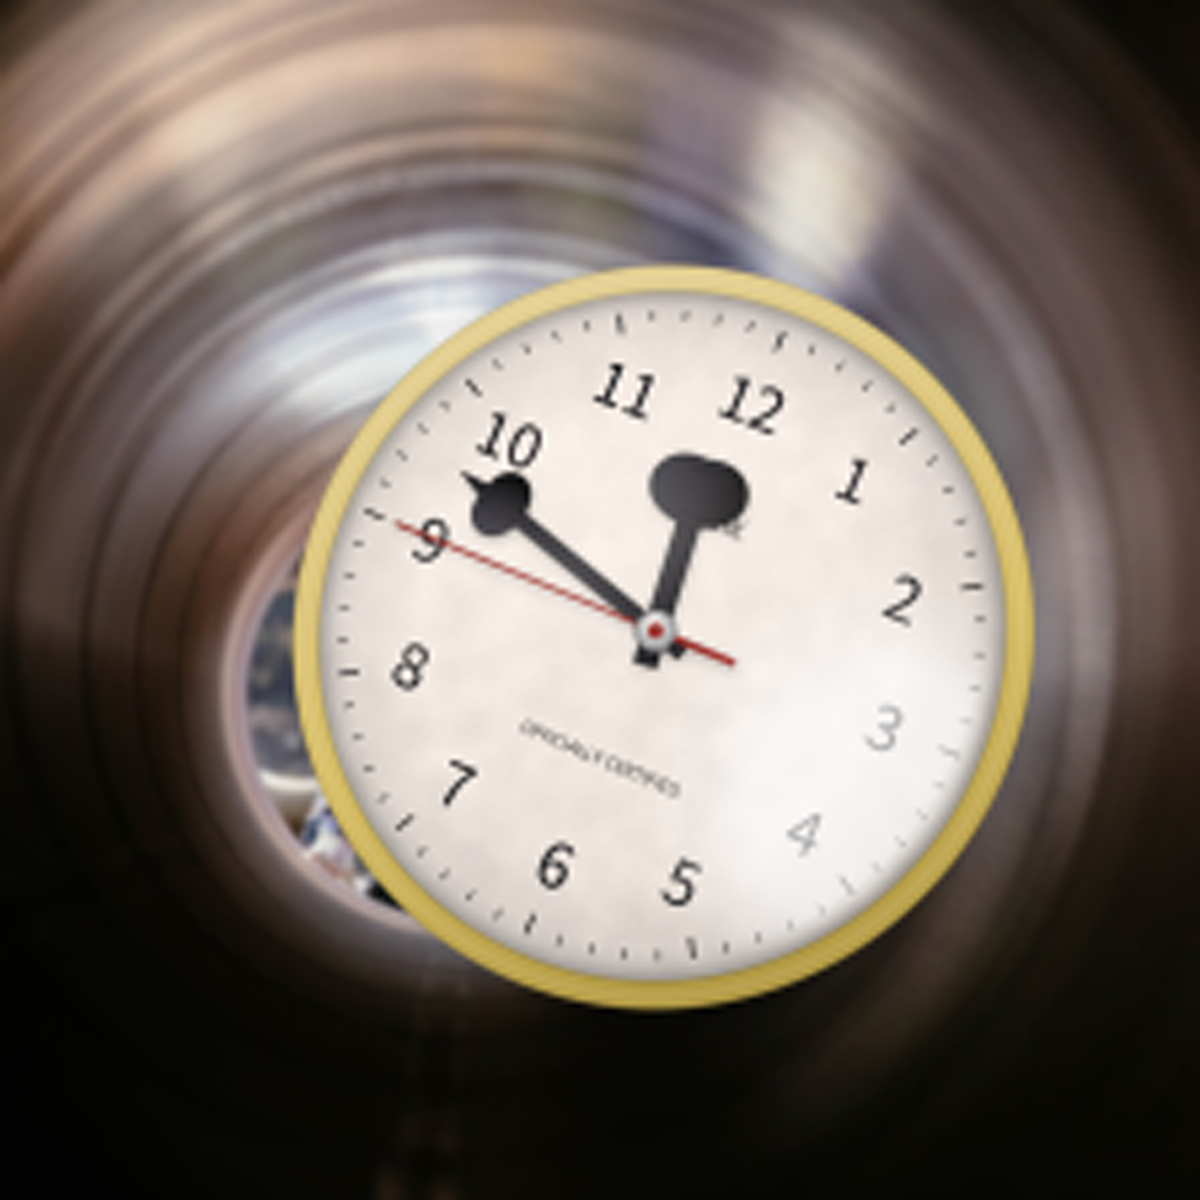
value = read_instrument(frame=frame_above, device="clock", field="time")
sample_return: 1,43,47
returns 11,47,45
